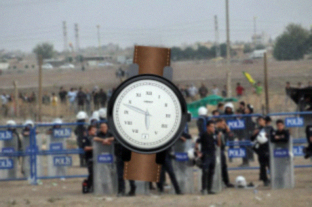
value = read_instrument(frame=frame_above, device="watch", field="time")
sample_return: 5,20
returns 5,48
